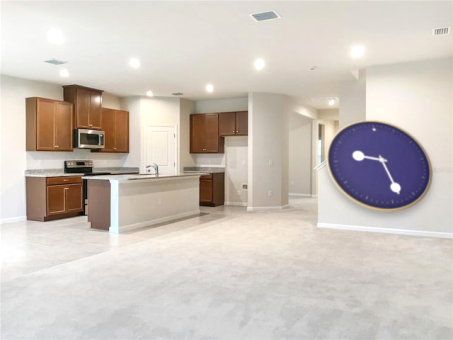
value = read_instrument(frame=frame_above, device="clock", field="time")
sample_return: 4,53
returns 9,28
